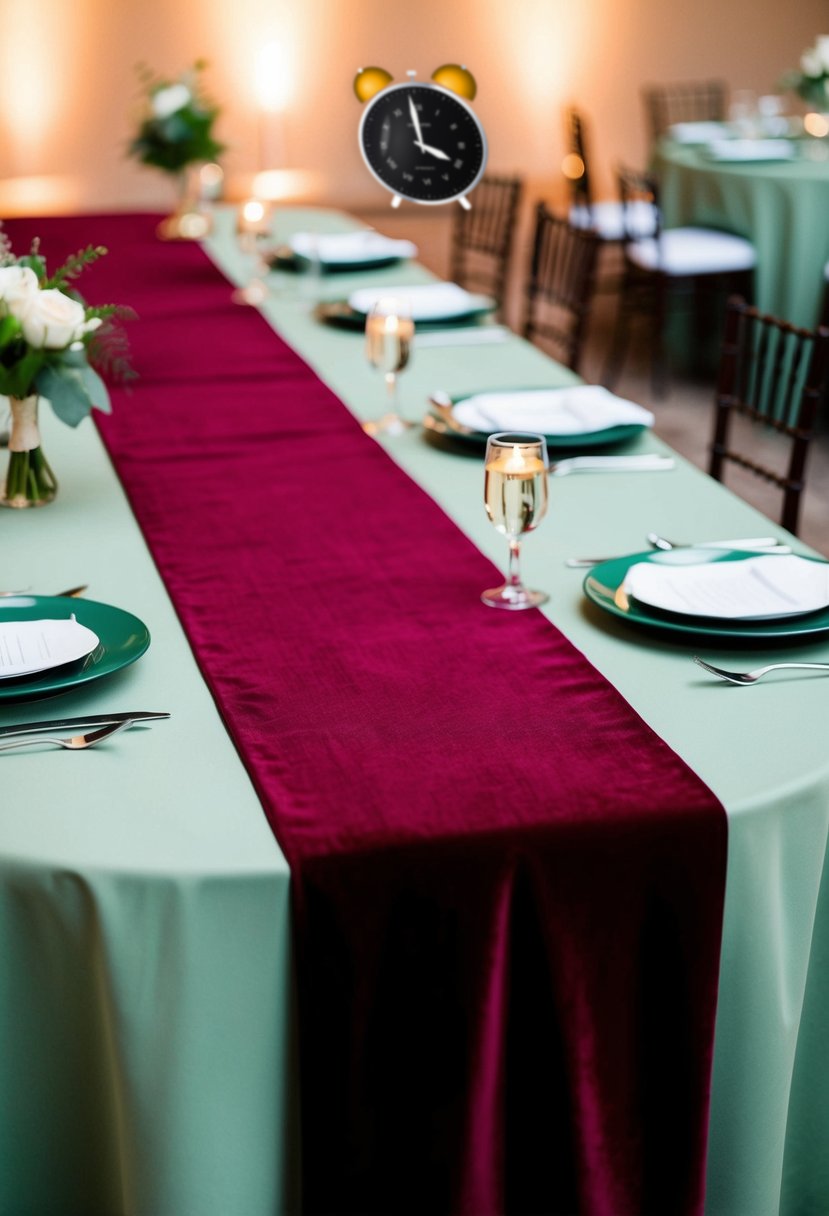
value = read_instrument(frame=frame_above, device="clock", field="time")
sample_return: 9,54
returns 3,59
